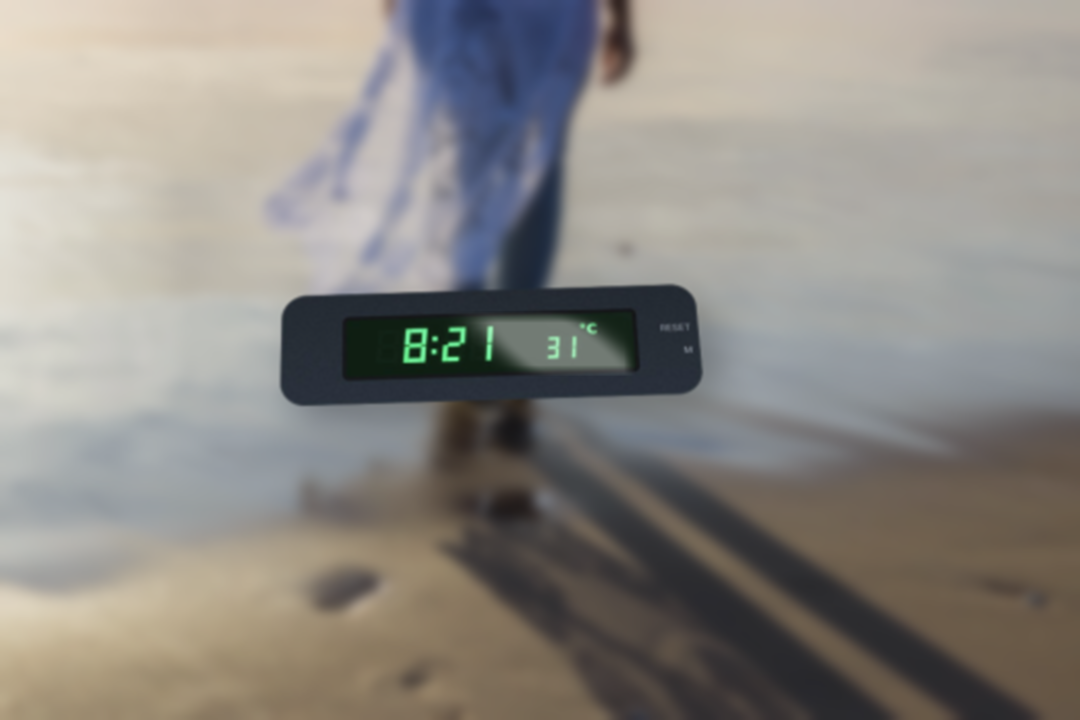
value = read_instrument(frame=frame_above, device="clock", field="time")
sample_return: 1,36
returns 8,21
